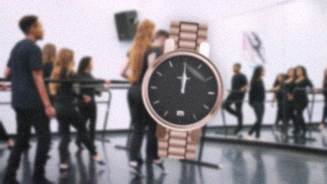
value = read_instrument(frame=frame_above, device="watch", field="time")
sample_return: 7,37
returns 12,00
